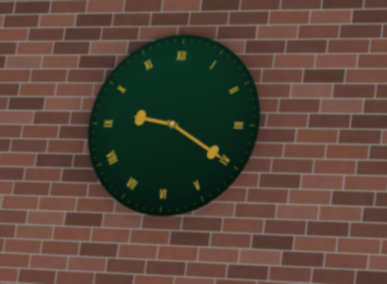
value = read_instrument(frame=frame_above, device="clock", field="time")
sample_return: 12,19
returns 9,20
